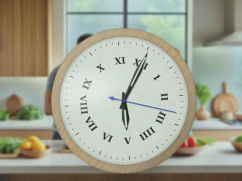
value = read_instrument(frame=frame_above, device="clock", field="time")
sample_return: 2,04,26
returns 5,00,13
